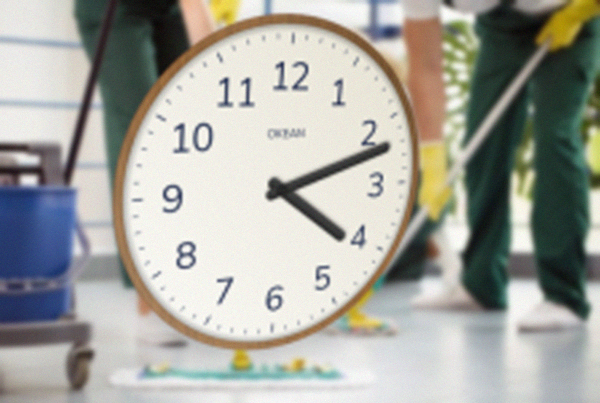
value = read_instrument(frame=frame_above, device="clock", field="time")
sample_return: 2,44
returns 4,12
